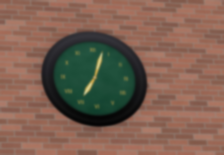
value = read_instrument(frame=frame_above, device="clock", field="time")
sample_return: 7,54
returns 7,03
